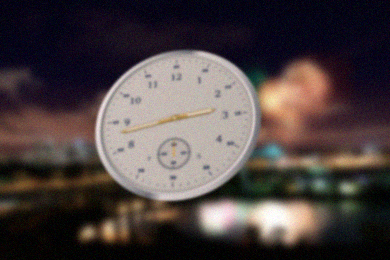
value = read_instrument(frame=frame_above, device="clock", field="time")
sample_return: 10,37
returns 2,43
